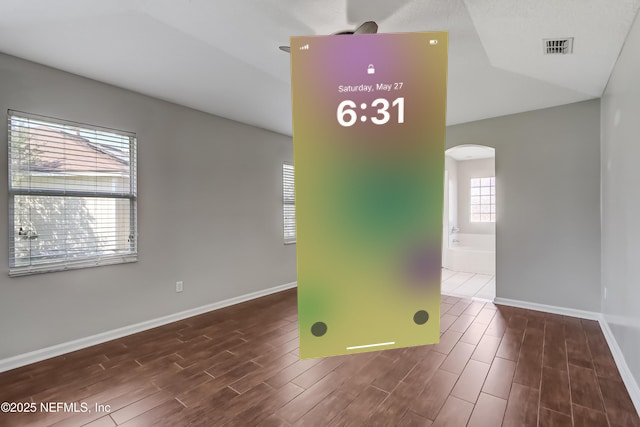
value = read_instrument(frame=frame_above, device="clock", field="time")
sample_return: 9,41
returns 6,31
